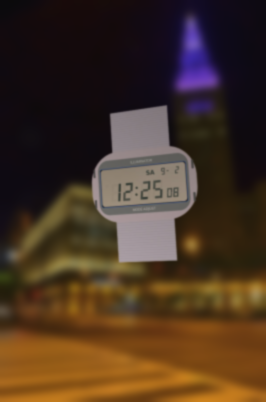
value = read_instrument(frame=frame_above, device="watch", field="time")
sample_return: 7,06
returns 12,25
